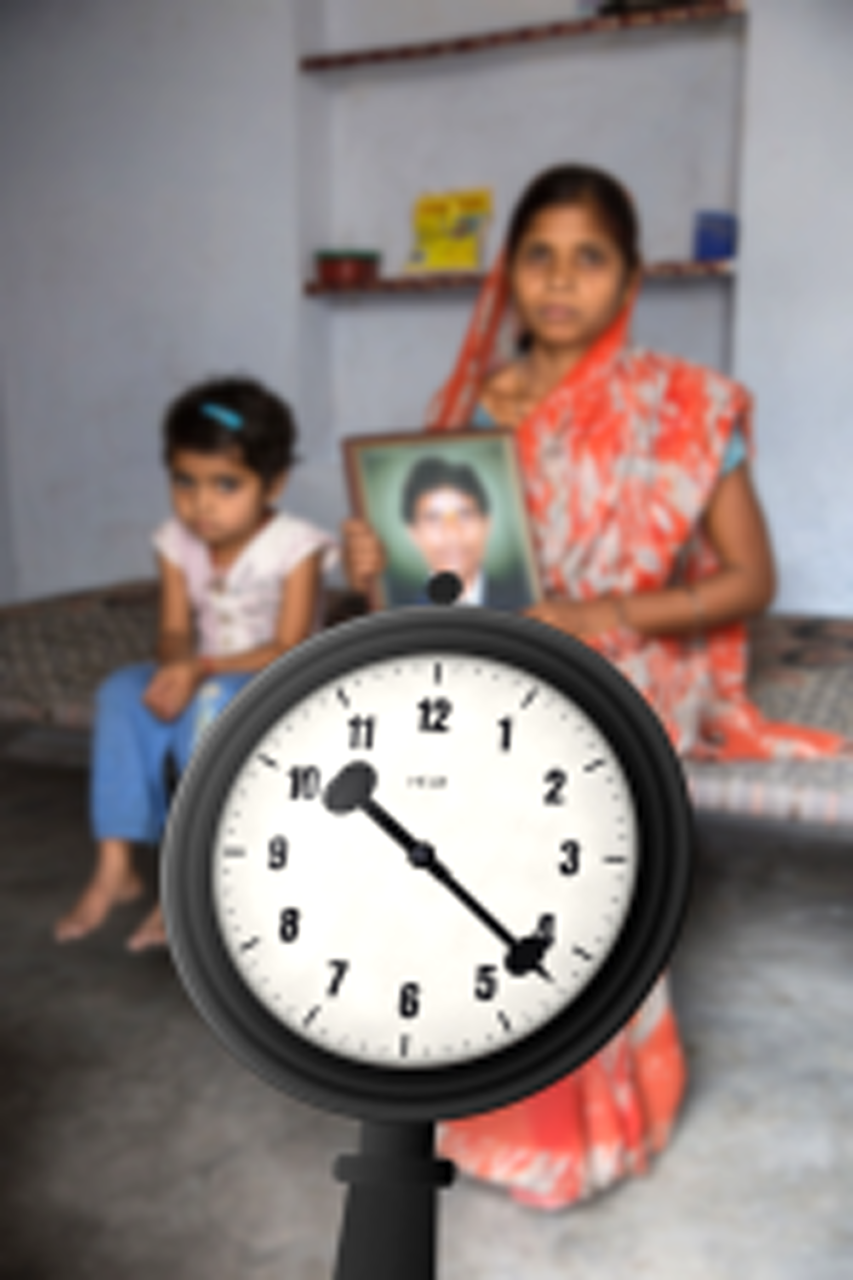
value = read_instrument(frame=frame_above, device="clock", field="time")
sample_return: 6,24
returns 10,22
